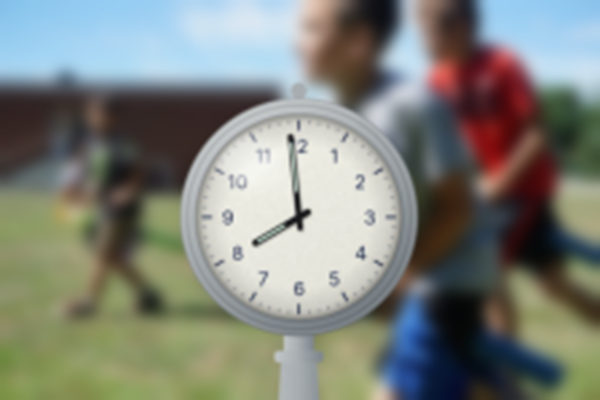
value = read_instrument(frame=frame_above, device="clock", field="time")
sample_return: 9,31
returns 7,59
